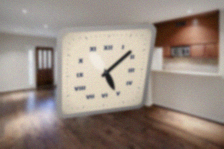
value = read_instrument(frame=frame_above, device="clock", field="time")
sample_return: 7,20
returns 5,08
